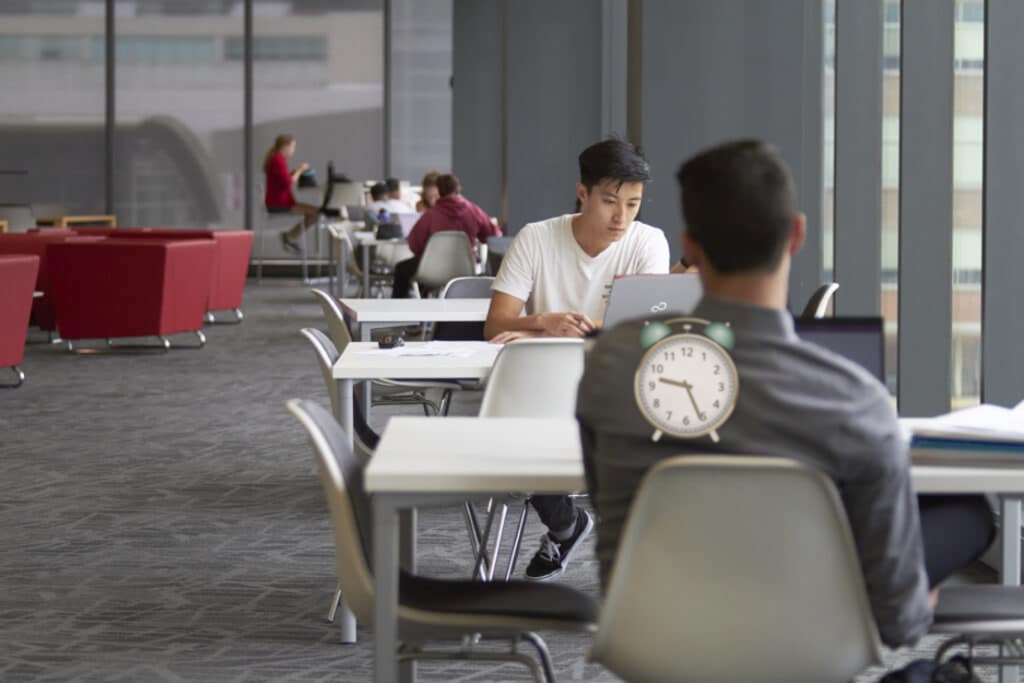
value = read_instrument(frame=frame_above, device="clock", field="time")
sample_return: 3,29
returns 9,26
